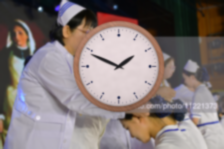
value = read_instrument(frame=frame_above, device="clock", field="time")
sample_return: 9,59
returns 1,49
